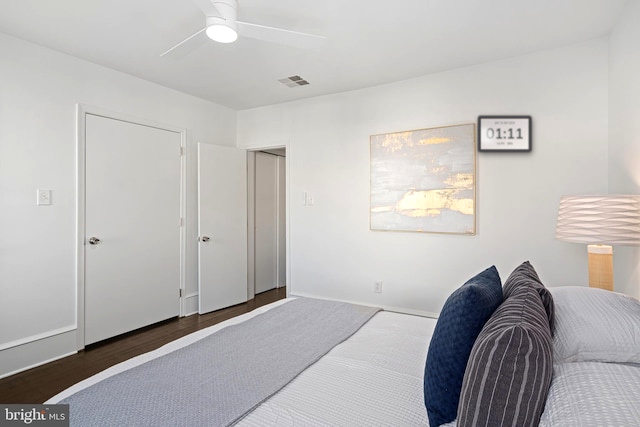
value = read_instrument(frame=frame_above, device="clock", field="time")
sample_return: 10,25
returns 1,11
